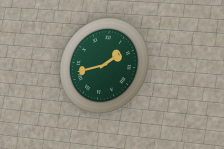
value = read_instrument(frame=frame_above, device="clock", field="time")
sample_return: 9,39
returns 1,42
